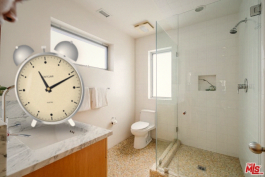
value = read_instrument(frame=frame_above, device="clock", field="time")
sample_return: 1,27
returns 11,11
